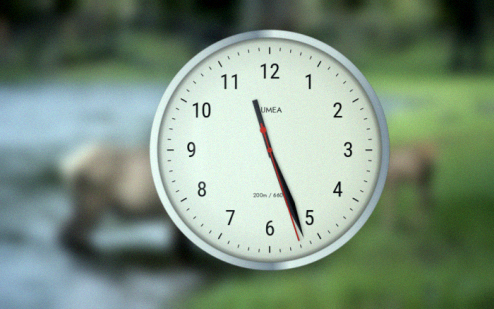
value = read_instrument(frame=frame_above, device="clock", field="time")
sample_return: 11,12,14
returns 11,26,27
